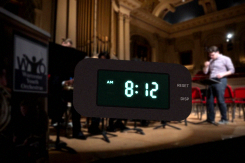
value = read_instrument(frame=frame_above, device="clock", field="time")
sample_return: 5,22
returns 8,12
